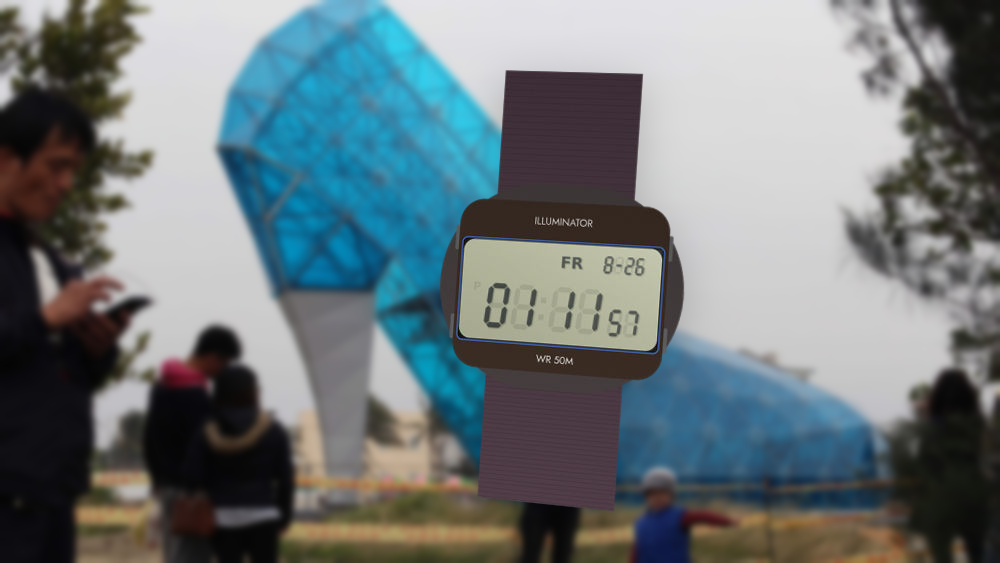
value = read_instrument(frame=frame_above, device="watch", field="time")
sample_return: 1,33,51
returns 1,11,57
